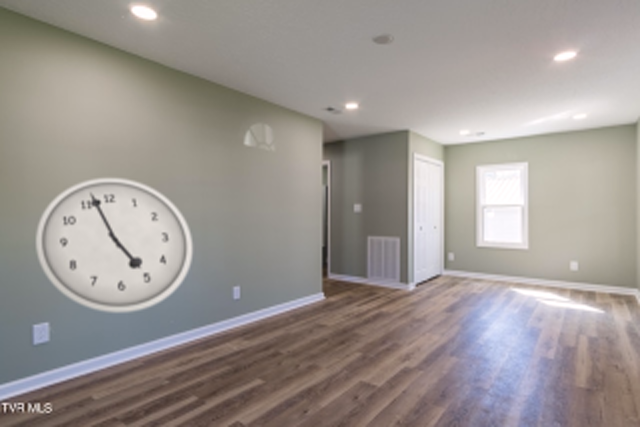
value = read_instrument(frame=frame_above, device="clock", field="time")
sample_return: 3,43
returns 4,57
